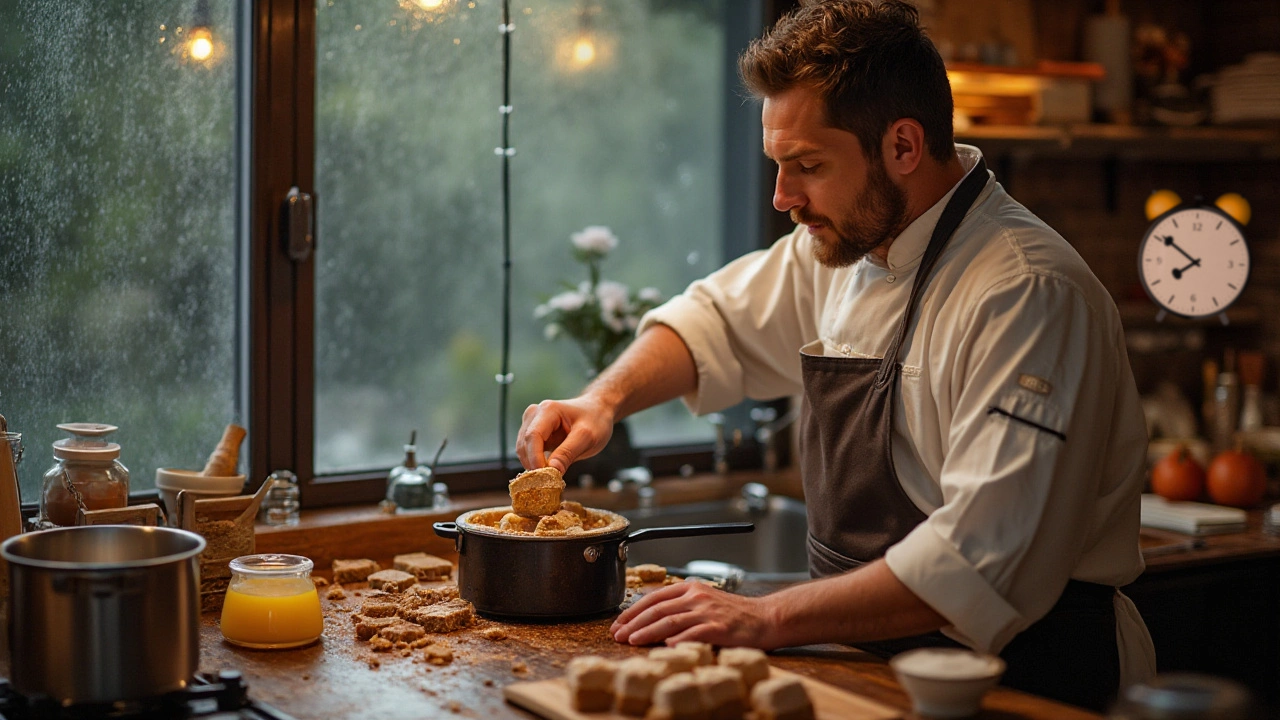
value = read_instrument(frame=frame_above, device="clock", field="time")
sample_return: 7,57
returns 7,51
